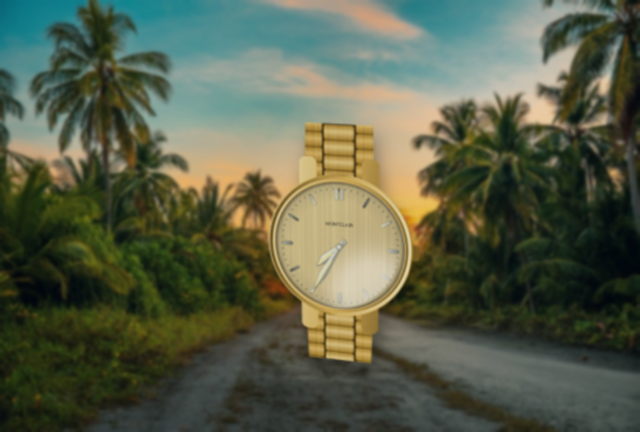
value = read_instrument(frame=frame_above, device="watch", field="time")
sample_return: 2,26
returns 7,35
